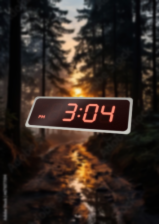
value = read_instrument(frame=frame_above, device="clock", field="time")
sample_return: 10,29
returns 3,04
